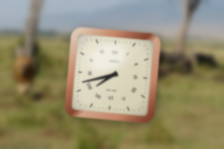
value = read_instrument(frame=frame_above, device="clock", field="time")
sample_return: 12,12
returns 7,42
